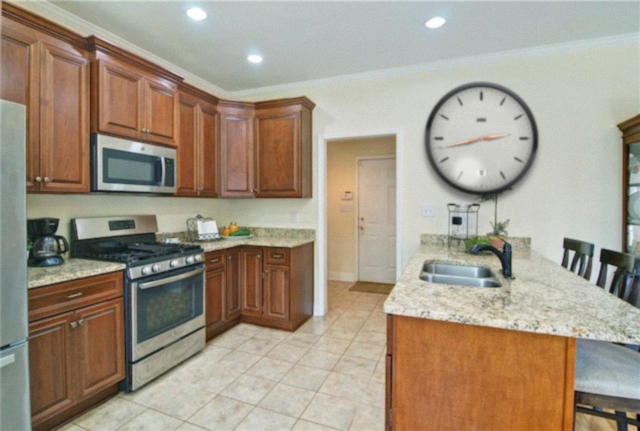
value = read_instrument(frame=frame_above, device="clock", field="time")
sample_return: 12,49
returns 2,43
